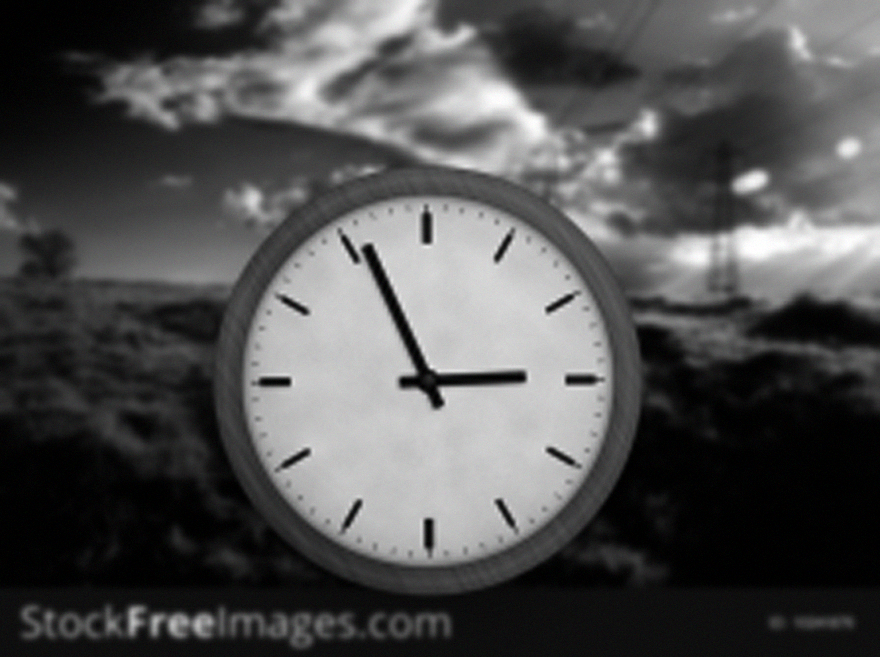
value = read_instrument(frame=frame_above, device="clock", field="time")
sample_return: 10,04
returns 2,56
